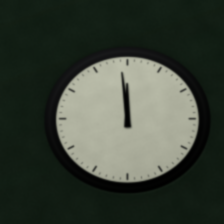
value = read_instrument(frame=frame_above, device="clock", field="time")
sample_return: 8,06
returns 11,59
